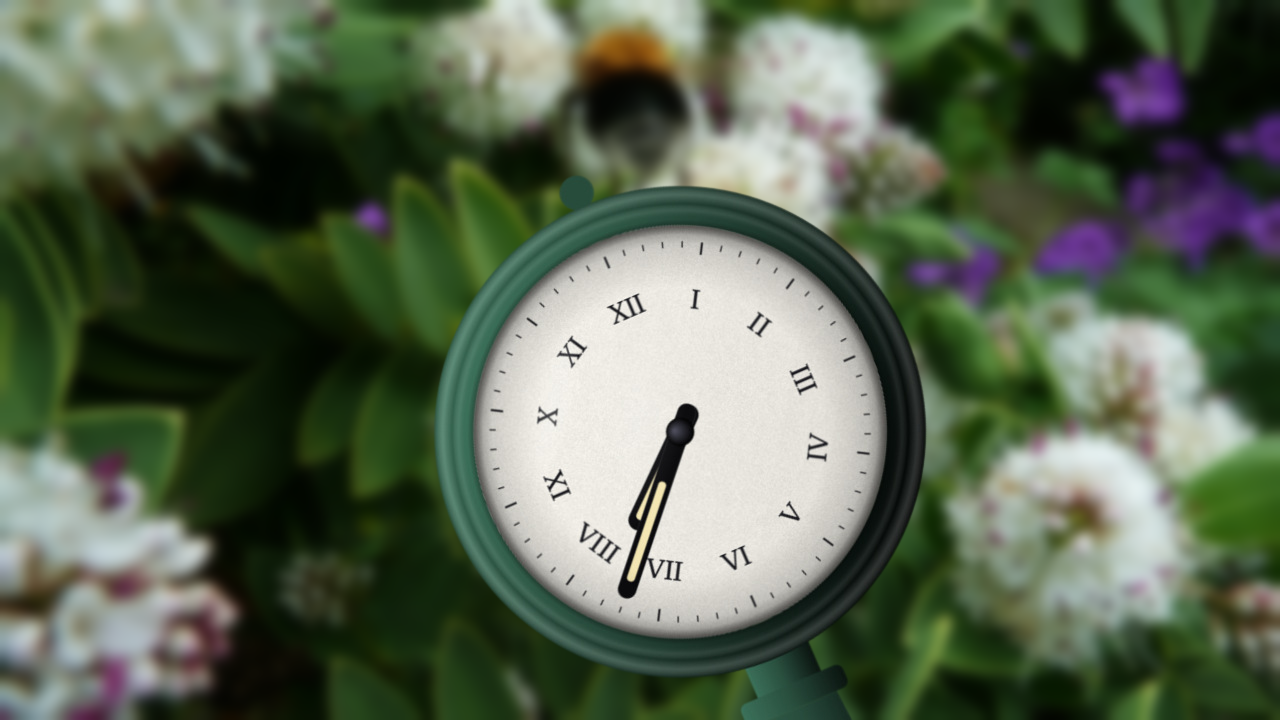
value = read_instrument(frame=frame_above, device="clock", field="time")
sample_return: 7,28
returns 7,37
